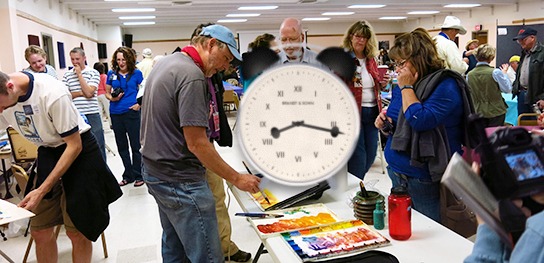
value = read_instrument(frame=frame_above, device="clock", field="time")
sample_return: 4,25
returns 8,17
